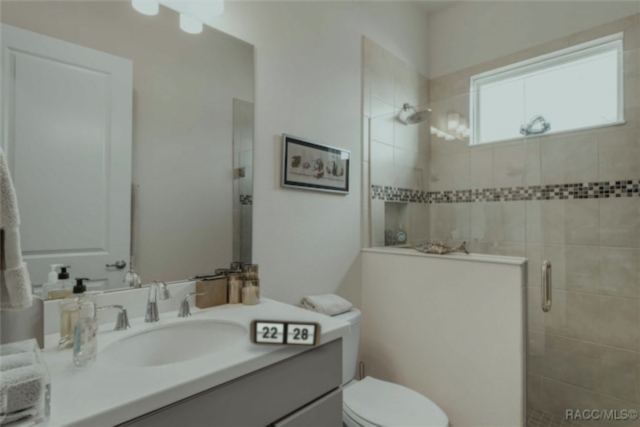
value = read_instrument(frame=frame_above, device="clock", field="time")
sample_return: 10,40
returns 22,28
